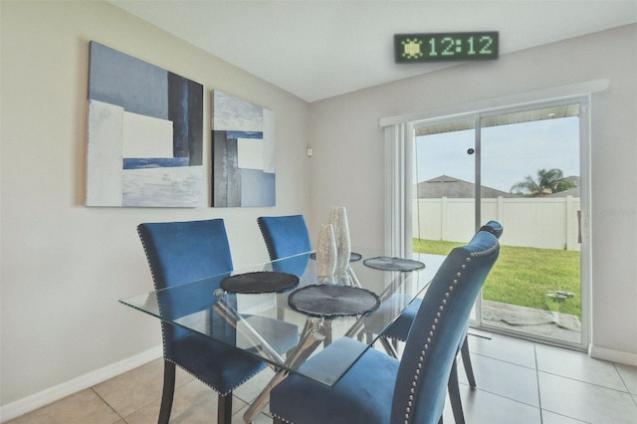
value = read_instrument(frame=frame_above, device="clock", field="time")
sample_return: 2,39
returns 12,12
